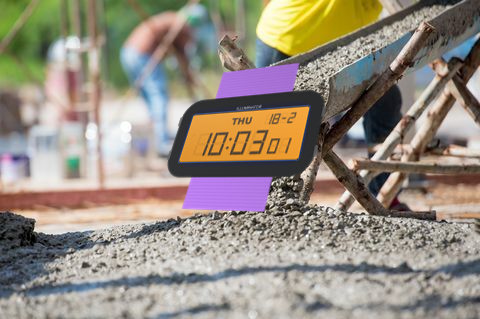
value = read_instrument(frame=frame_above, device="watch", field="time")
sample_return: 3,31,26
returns 10,03,01
